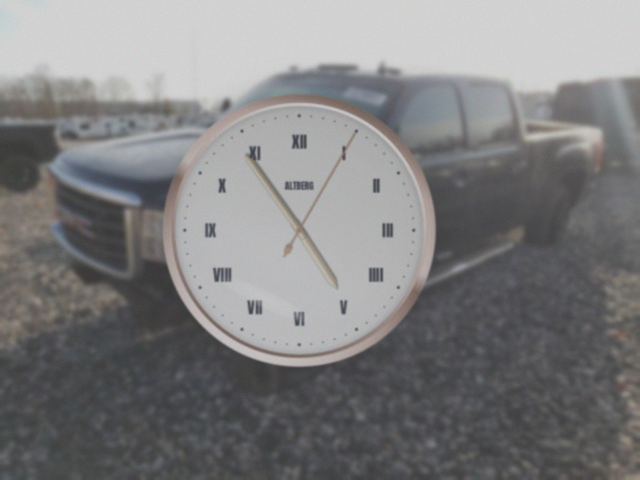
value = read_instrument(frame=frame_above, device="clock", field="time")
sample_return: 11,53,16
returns 4,54,05
